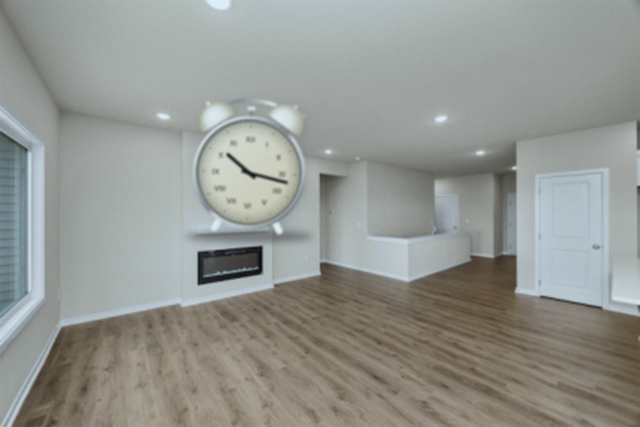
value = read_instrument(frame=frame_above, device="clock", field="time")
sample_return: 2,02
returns 10,17
